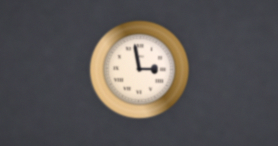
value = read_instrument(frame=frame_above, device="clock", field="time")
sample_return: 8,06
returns 2,58
